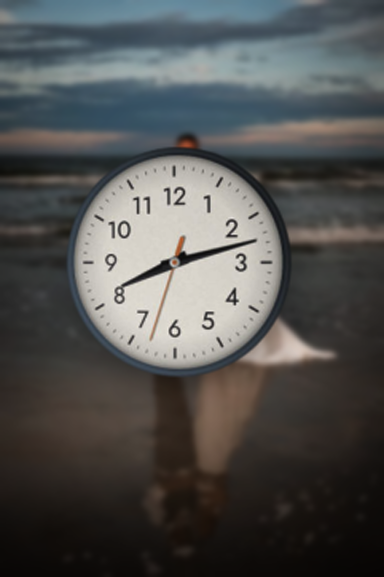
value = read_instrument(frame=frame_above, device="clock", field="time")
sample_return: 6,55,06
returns 8,12,33
